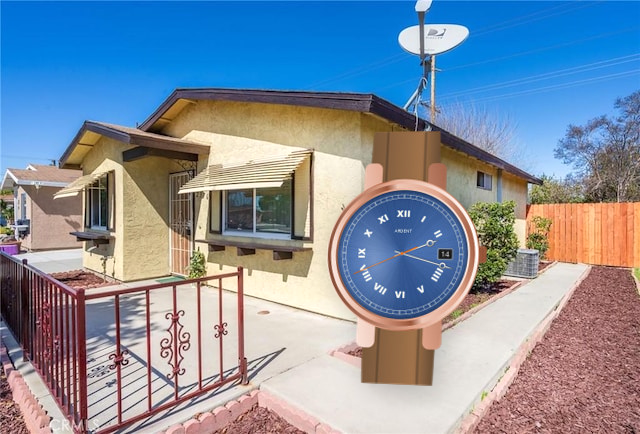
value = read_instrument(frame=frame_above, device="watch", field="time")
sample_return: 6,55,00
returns 2,17,41
